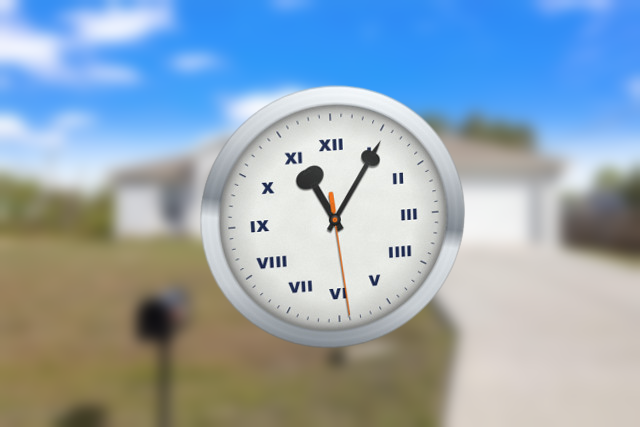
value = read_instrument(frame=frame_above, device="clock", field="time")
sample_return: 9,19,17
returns 11,05,29
